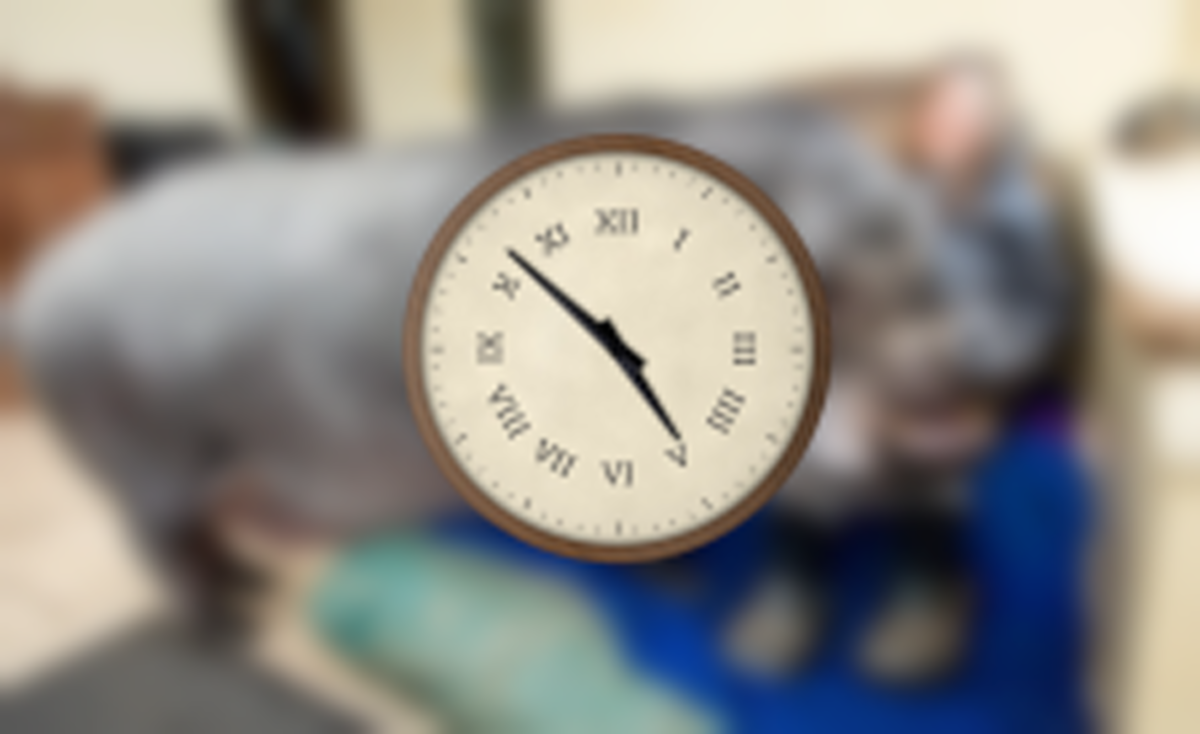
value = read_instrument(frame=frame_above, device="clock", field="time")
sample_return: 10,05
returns 4,52
